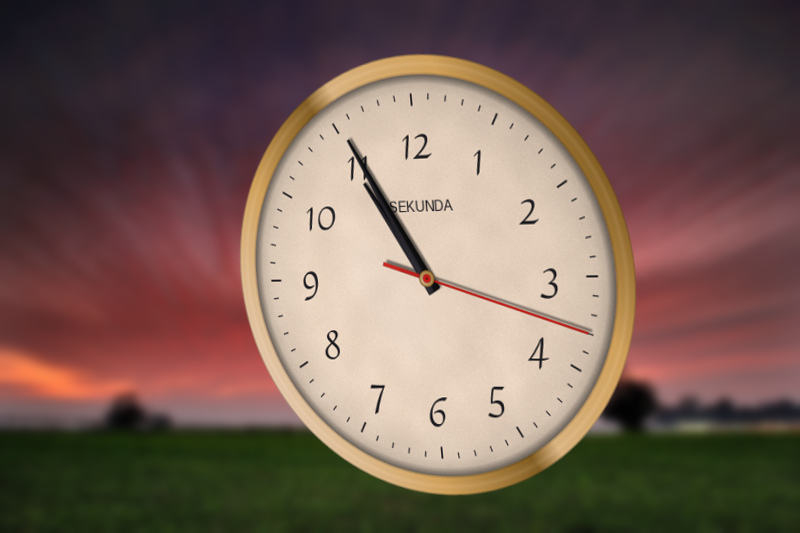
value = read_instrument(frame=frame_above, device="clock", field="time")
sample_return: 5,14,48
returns 10,55,18
